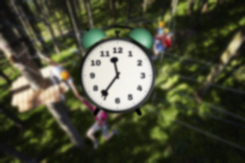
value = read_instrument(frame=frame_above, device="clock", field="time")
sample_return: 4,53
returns 11,36
